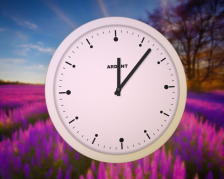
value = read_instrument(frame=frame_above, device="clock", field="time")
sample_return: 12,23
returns 12,07
